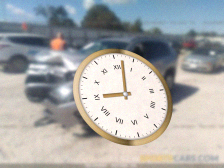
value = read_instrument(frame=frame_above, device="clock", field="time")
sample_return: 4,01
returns 9,02
